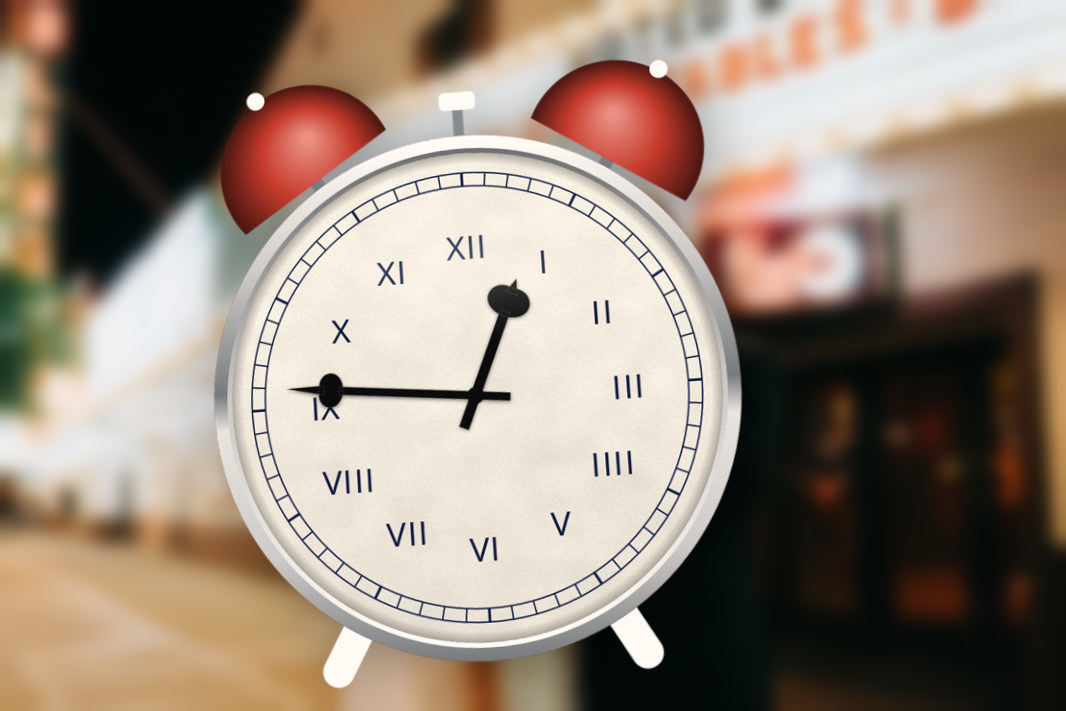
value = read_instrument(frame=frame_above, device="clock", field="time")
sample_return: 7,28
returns 12,46
